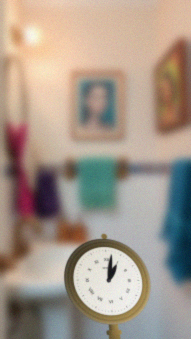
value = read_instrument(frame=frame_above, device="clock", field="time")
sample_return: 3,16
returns 1,02
